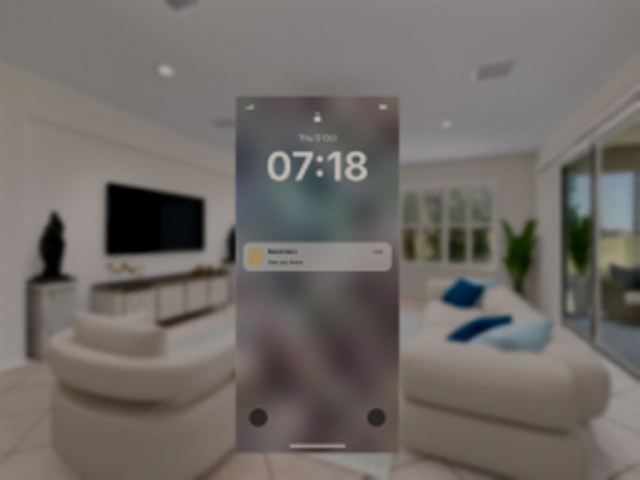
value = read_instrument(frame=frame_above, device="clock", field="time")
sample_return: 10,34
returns 7,18
